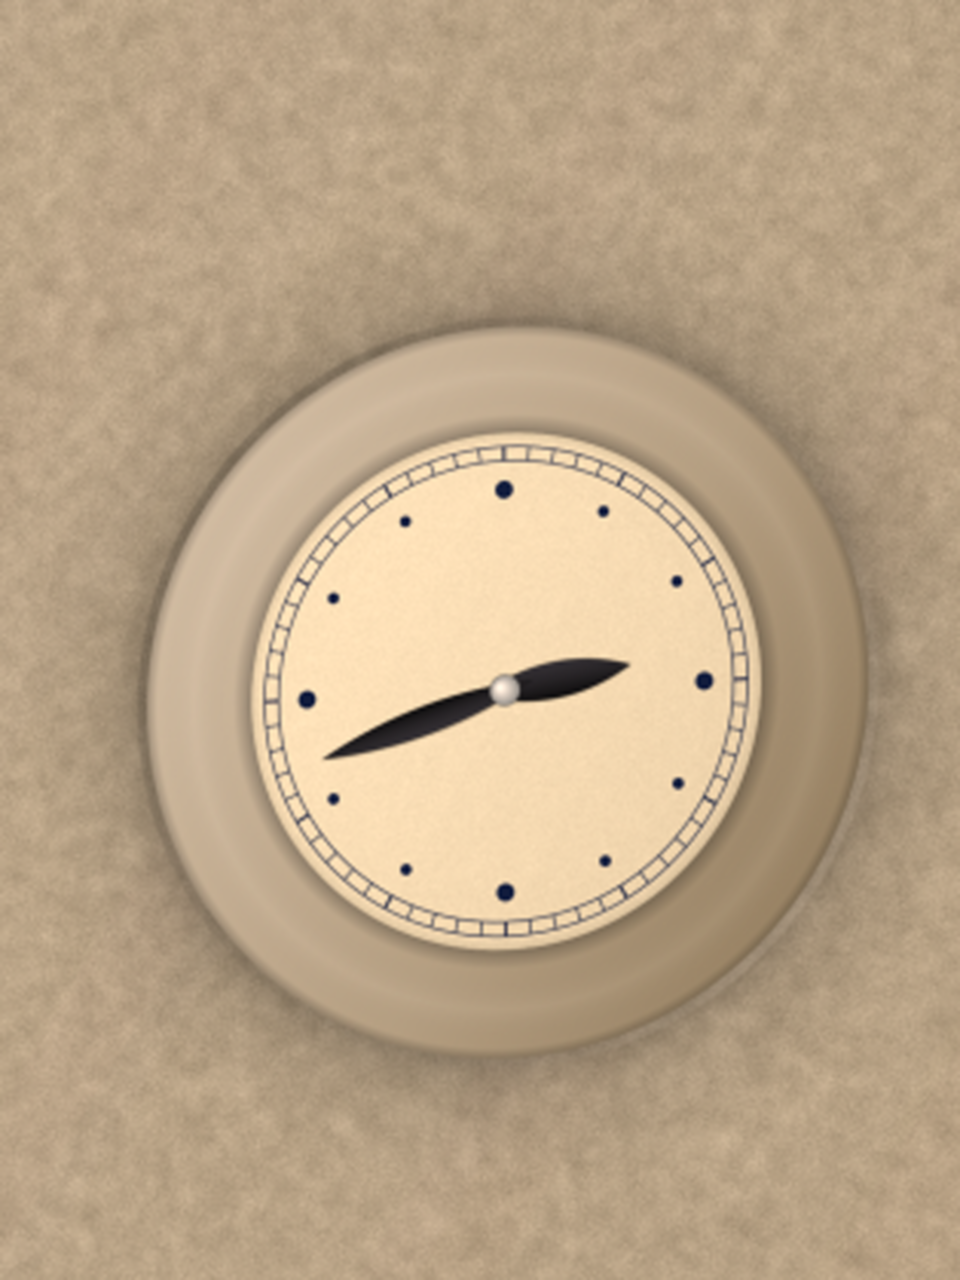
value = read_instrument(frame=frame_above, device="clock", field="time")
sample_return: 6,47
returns 2,42
